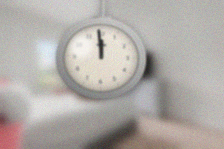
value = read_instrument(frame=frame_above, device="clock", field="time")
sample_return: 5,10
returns 11,59
